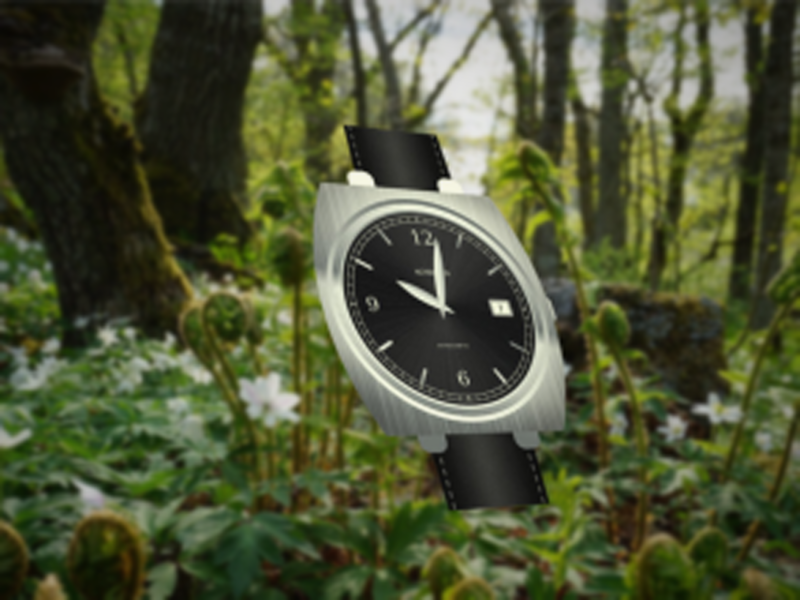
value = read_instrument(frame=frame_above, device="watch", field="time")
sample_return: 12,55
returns 10,02
